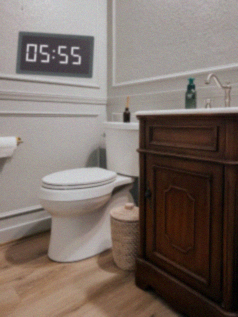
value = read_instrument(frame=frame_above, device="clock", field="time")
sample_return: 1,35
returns 5,55
